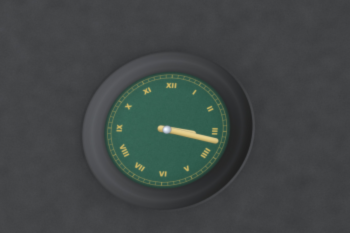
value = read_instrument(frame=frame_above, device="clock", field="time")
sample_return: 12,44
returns 3,17
